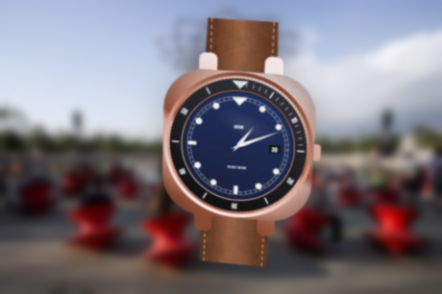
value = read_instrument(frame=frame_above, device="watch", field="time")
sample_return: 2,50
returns 1,11
